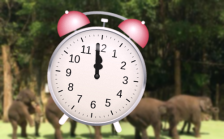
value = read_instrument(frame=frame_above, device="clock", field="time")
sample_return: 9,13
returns 11,59
